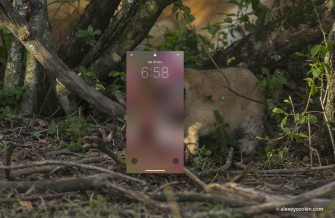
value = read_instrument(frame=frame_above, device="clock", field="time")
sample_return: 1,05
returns 6,58
